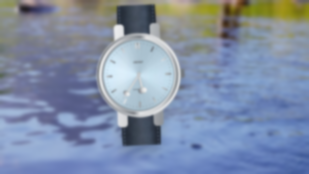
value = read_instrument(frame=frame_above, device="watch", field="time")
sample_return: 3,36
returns 5,36
